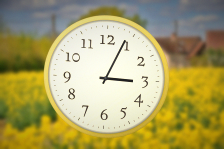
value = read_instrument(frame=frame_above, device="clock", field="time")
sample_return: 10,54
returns 3,04
